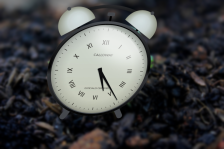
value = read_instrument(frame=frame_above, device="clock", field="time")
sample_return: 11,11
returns 5,24
